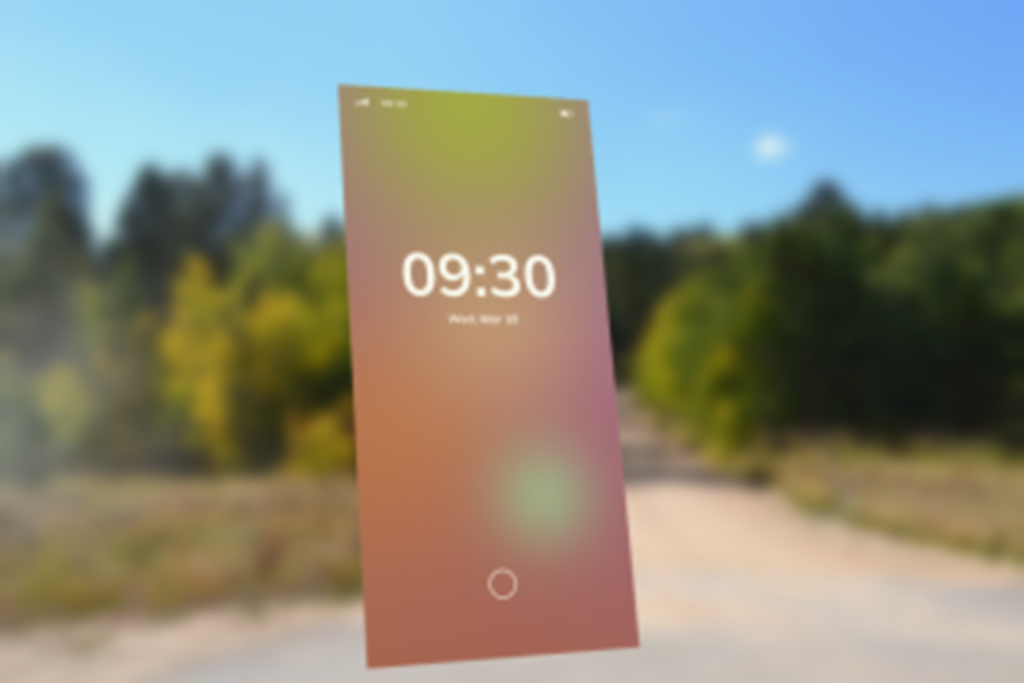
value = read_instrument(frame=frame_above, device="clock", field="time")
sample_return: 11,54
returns 9,30
